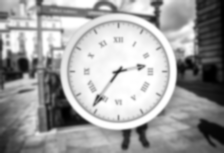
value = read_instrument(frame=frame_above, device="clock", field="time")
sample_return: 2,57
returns 2,36
